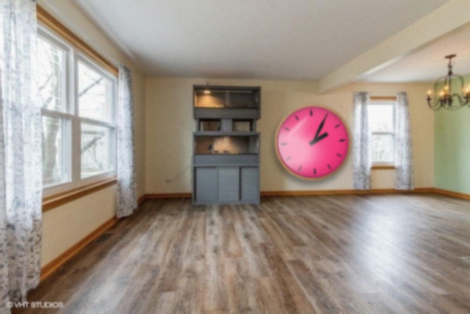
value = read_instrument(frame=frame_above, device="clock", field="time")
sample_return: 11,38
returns 2,05
